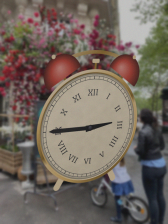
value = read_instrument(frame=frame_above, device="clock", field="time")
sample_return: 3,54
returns 2,45
